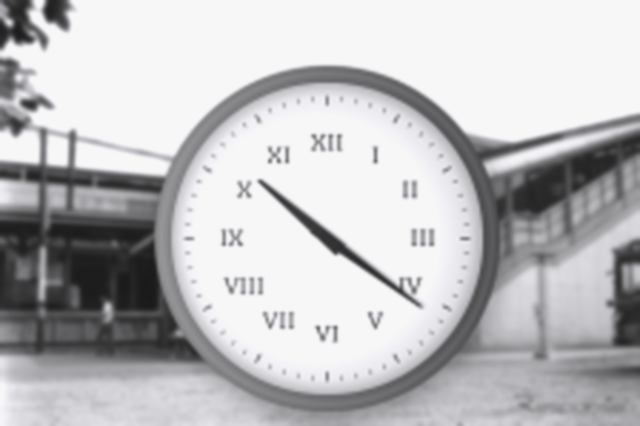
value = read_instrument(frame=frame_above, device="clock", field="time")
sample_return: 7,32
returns 10,21
